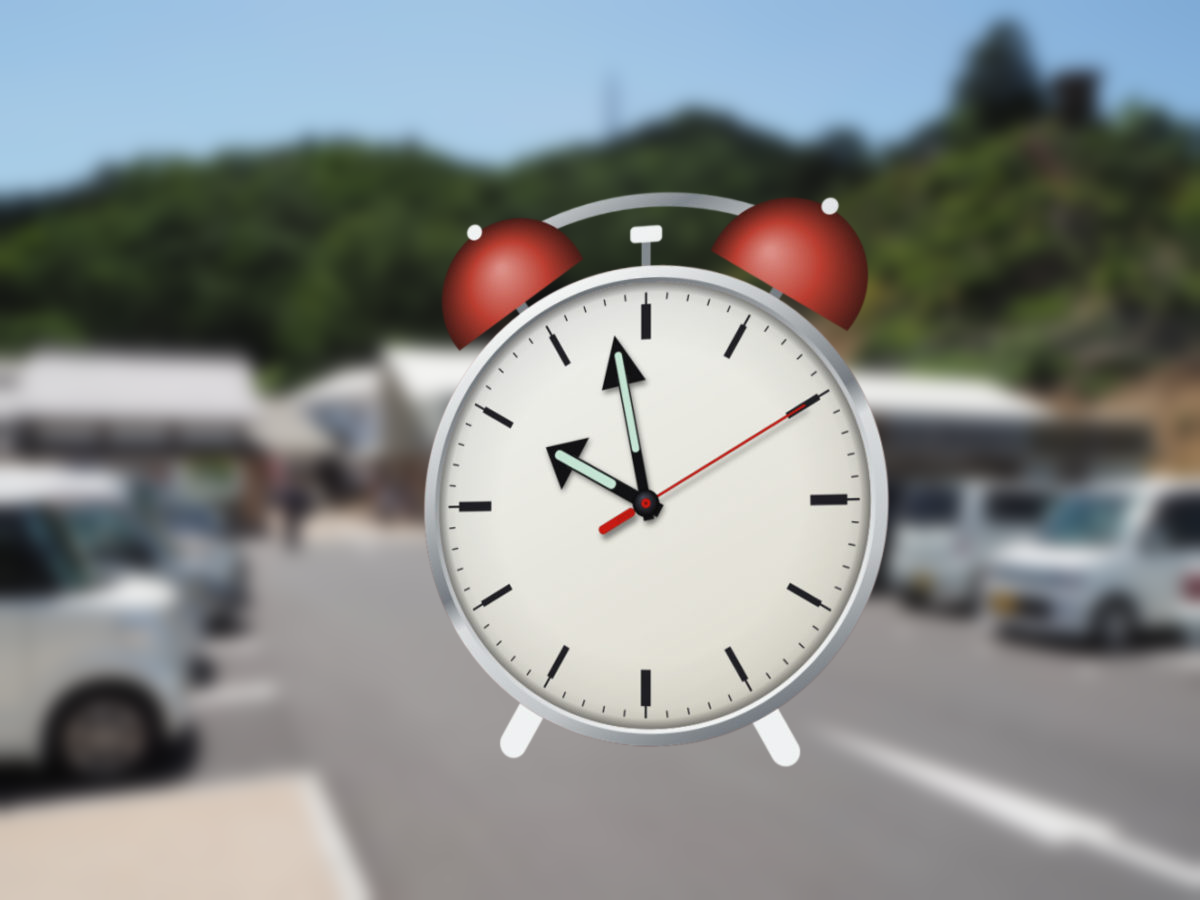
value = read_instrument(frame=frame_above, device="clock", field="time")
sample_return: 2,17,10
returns 9,58,10
